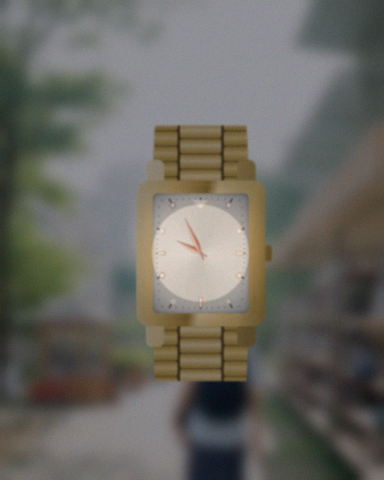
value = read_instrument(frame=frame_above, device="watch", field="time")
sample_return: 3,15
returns 9,56
